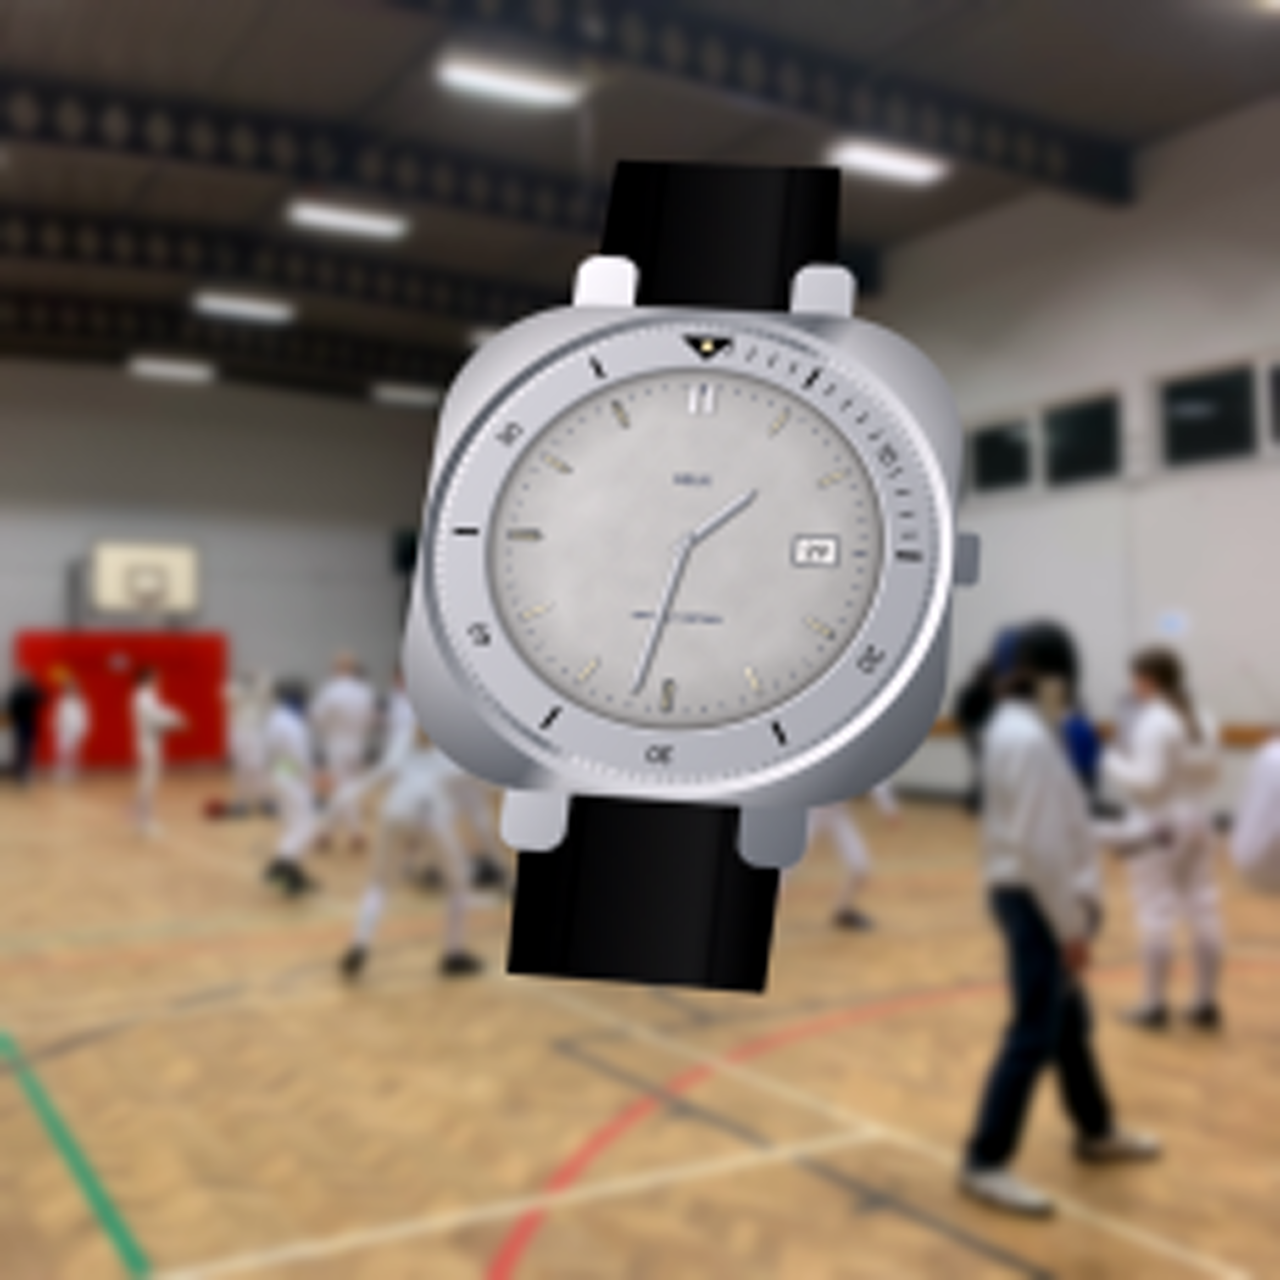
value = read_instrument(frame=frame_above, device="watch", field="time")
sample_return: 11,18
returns 1,32
